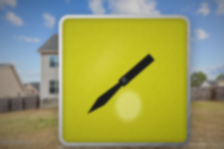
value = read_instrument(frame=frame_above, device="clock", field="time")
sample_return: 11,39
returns 1,38
